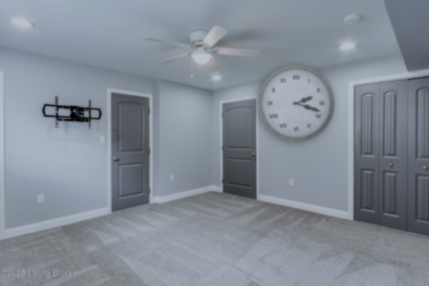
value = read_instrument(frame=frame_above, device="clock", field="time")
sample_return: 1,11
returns 2,18
